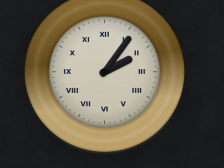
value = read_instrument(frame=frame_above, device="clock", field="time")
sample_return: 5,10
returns 2,06
